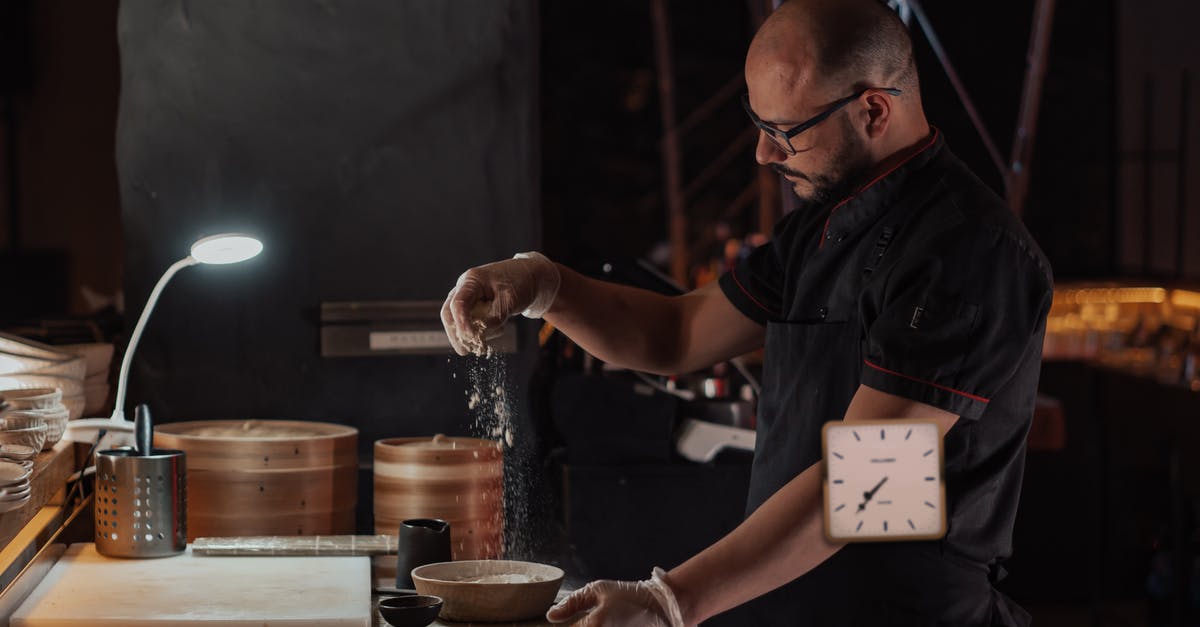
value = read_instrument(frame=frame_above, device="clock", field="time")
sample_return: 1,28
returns 7,37
